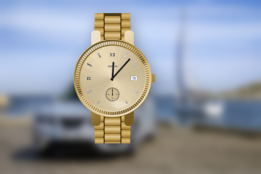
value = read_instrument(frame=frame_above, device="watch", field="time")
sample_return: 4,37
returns 12,07
